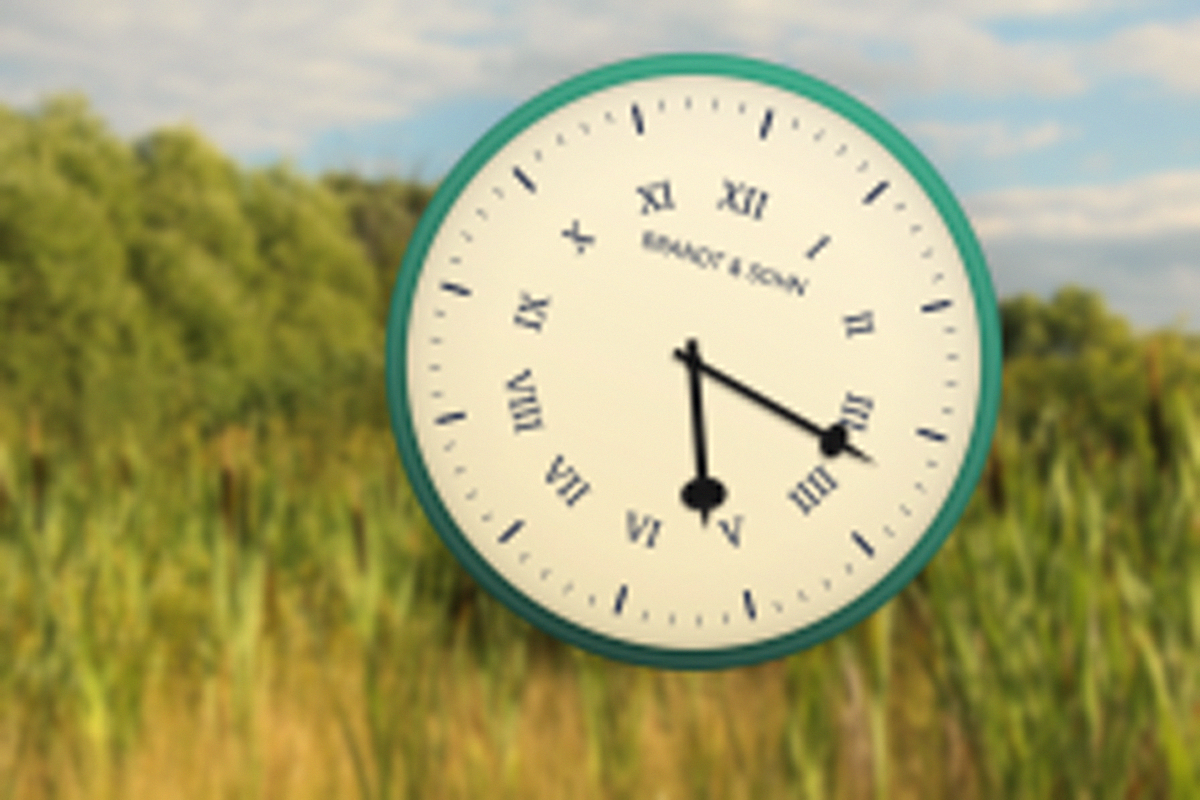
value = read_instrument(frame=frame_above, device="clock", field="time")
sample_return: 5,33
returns 5,17
